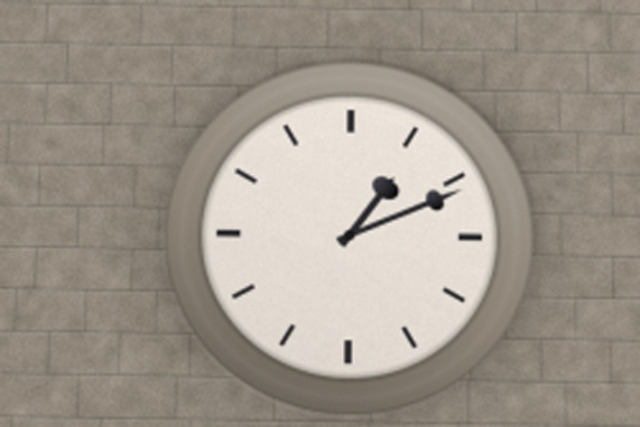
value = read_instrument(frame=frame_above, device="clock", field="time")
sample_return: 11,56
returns 1,11
